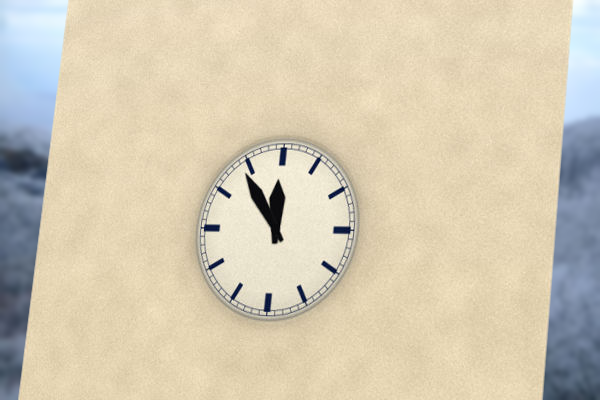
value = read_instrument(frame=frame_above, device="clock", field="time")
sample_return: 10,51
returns 11,54
